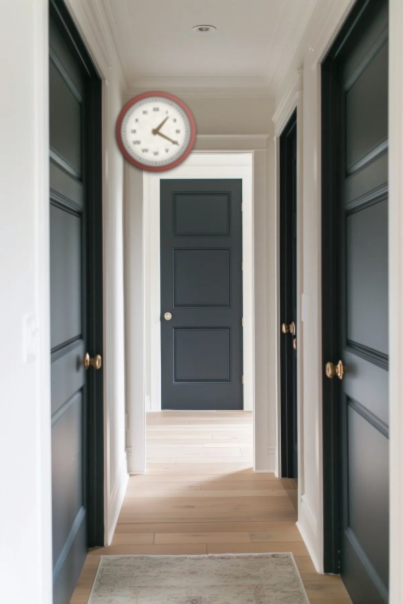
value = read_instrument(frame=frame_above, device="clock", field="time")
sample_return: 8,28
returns 1,20
